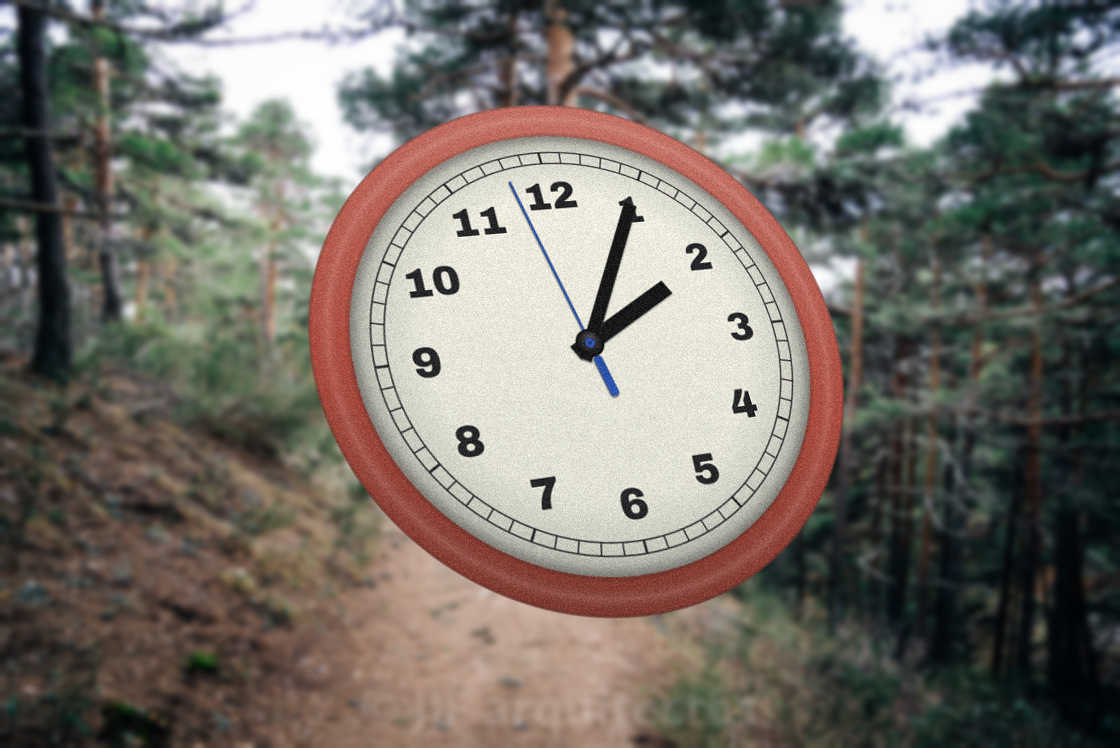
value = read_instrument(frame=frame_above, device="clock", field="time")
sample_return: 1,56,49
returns 2,04,58
